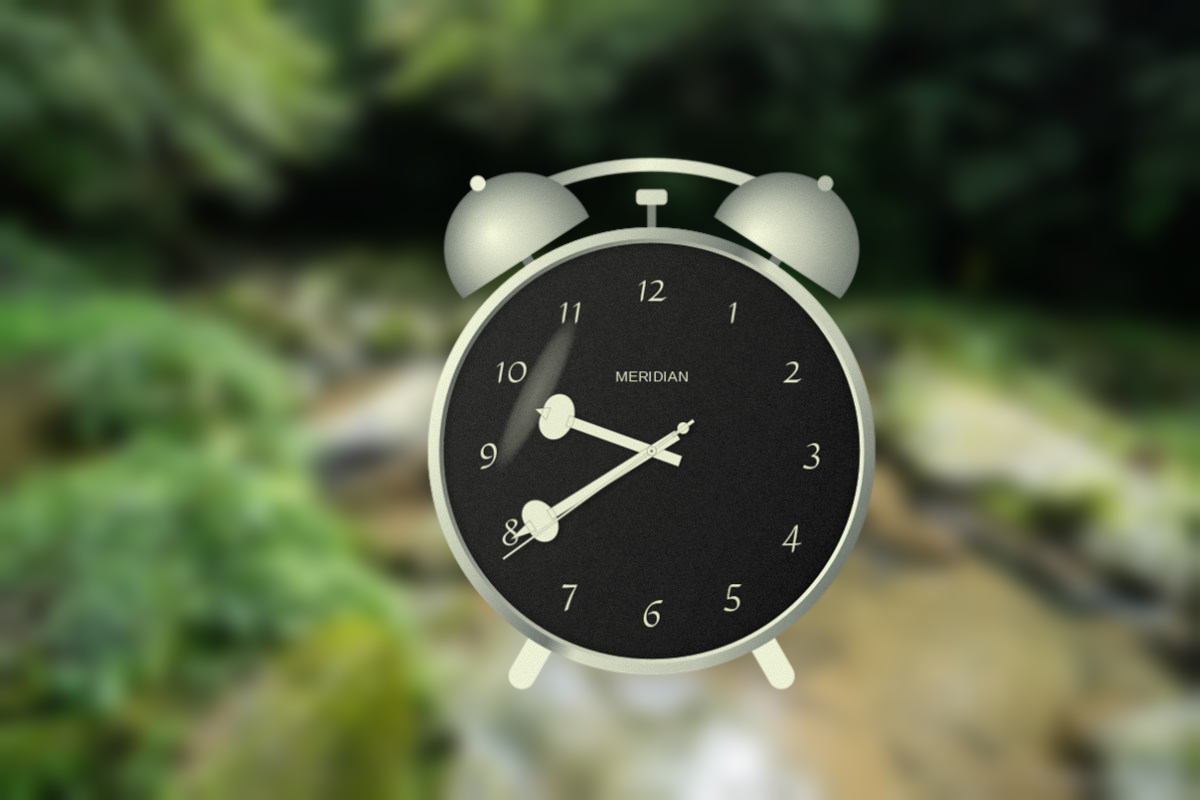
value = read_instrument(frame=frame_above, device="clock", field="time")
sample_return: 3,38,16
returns 9,39,39
